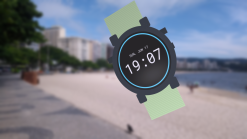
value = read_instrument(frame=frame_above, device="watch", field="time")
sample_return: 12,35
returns 19,07
